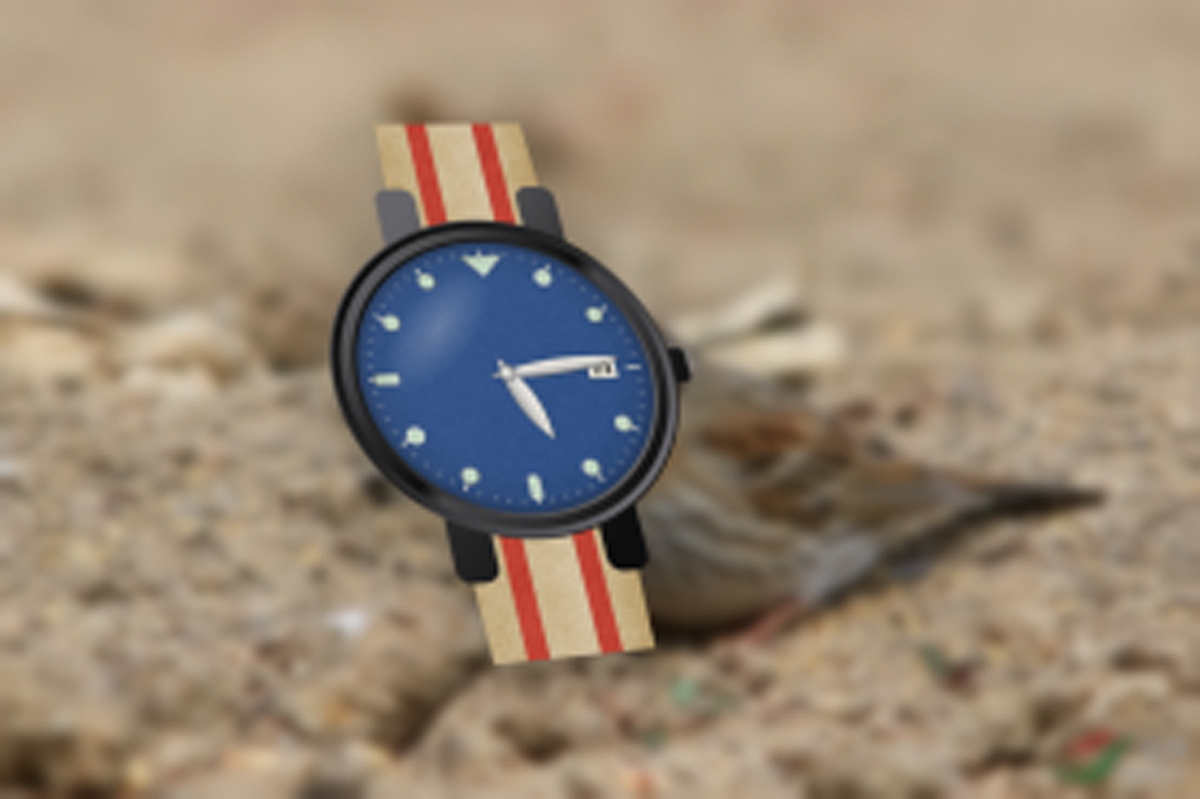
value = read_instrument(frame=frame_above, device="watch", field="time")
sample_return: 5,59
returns 5,14
